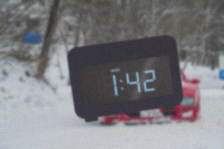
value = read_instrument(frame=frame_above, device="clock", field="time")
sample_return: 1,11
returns 1,42
